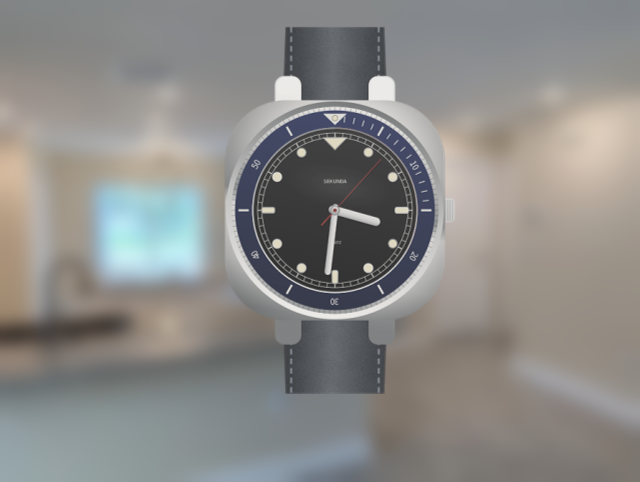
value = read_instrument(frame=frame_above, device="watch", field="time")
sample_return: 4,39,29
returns 3,31,07
